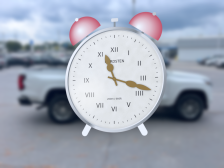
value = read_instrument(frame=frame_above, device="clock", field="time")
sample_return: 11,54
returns 11,18
